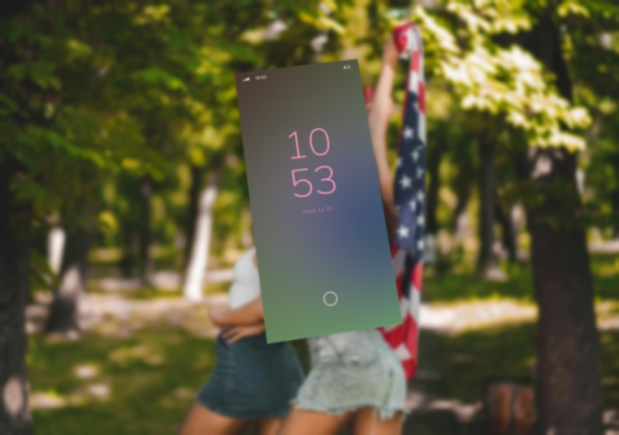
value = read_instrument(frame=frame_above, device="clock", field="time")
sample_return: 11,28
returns 10,53
